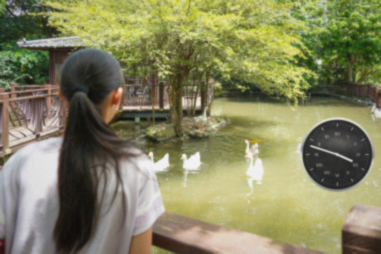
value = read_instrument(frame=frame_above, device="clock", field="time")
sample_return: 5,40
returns 3,48
